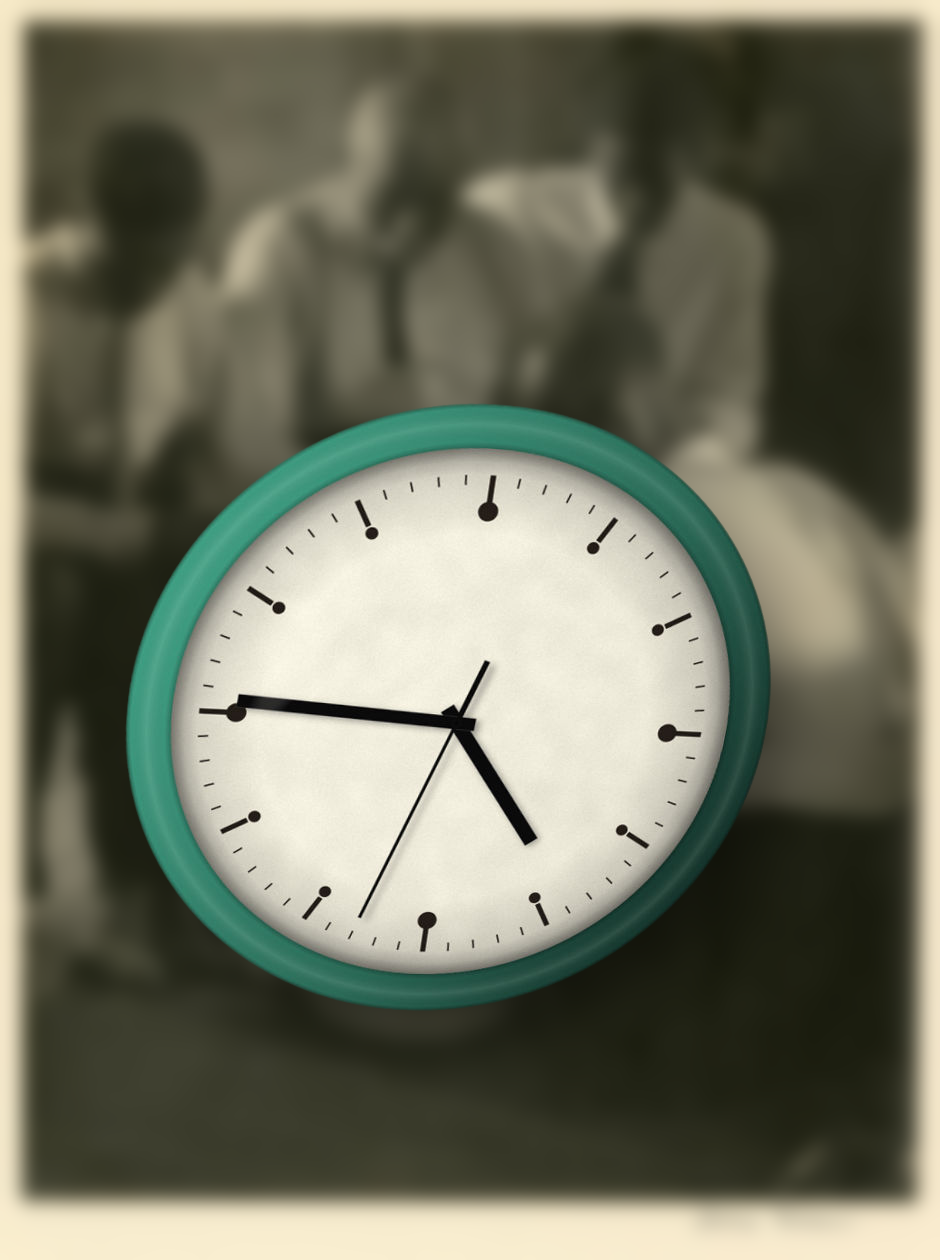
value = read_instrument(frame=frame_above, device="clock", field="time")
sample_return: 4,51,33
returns 4,45,33
